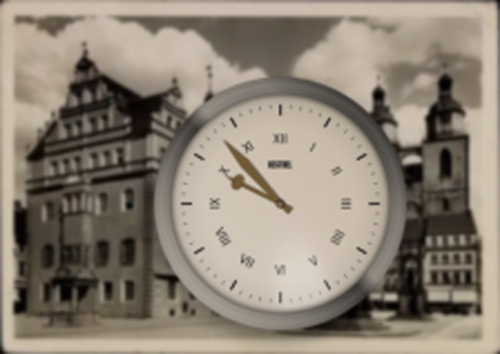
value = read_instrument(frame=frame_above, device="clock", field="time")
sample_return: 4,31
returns 9,53
